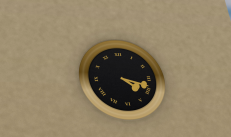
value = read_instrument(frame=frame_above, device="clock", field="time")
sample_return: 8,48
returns 4,18
